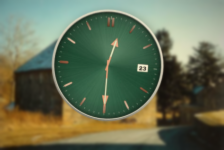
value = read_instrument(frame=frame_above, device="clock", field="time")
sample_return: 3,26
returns 12,30
